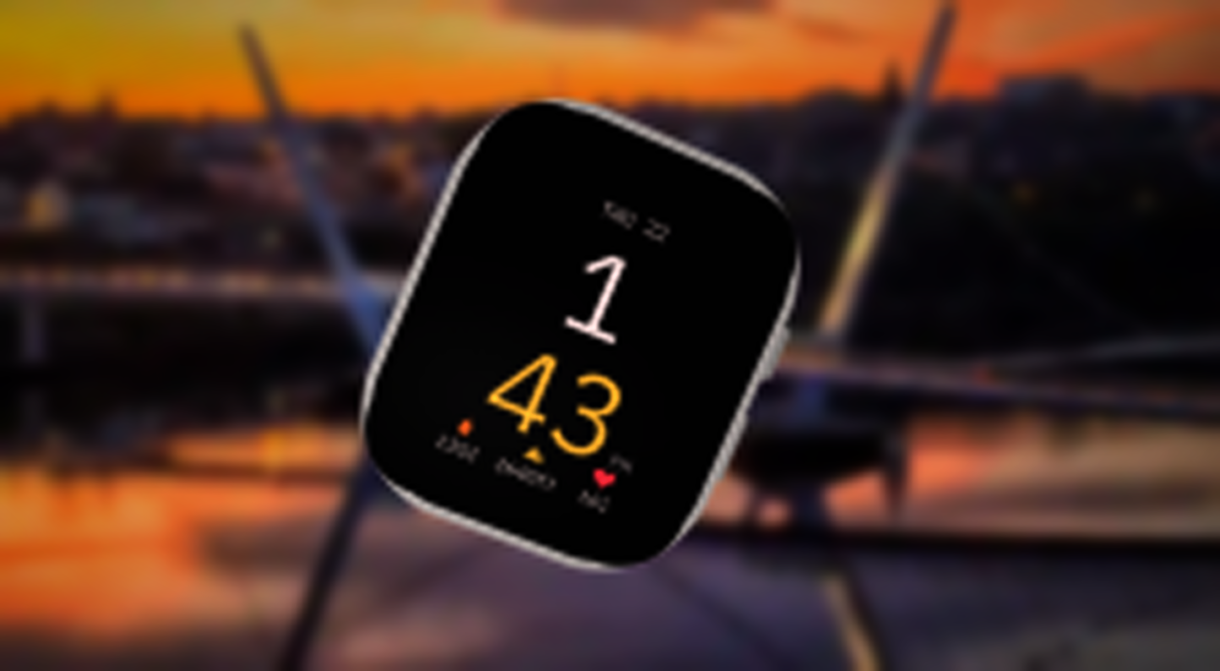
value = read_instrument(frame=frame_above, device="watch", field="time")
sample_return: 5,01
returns 1,43
